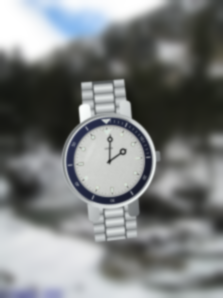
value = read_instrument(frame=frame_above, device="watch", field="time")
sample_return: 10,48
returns 2,01
